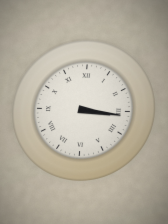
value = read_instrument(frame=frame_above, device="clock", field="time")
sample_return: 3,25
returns 3,16
